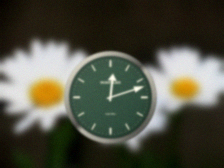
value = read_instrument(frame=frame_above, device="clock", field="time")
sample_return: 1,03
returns 12,12
